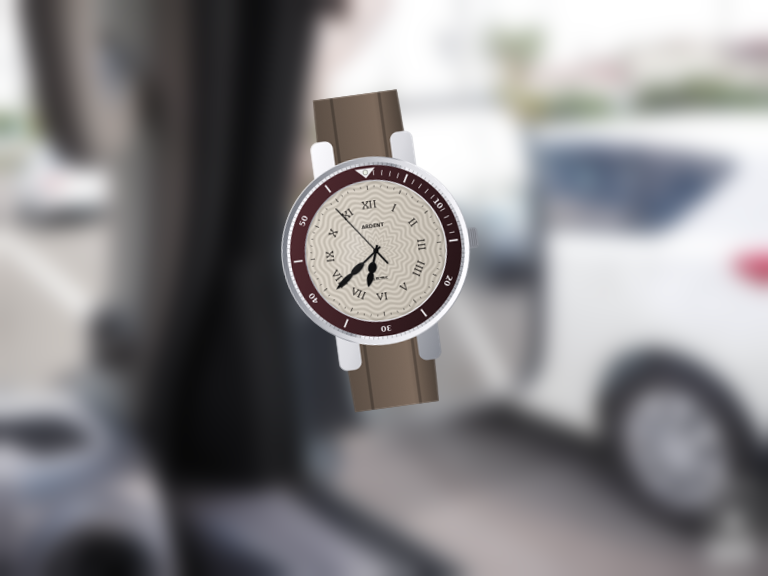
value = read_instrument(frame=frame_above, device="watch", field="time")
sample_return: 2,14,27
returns 6,38,54
